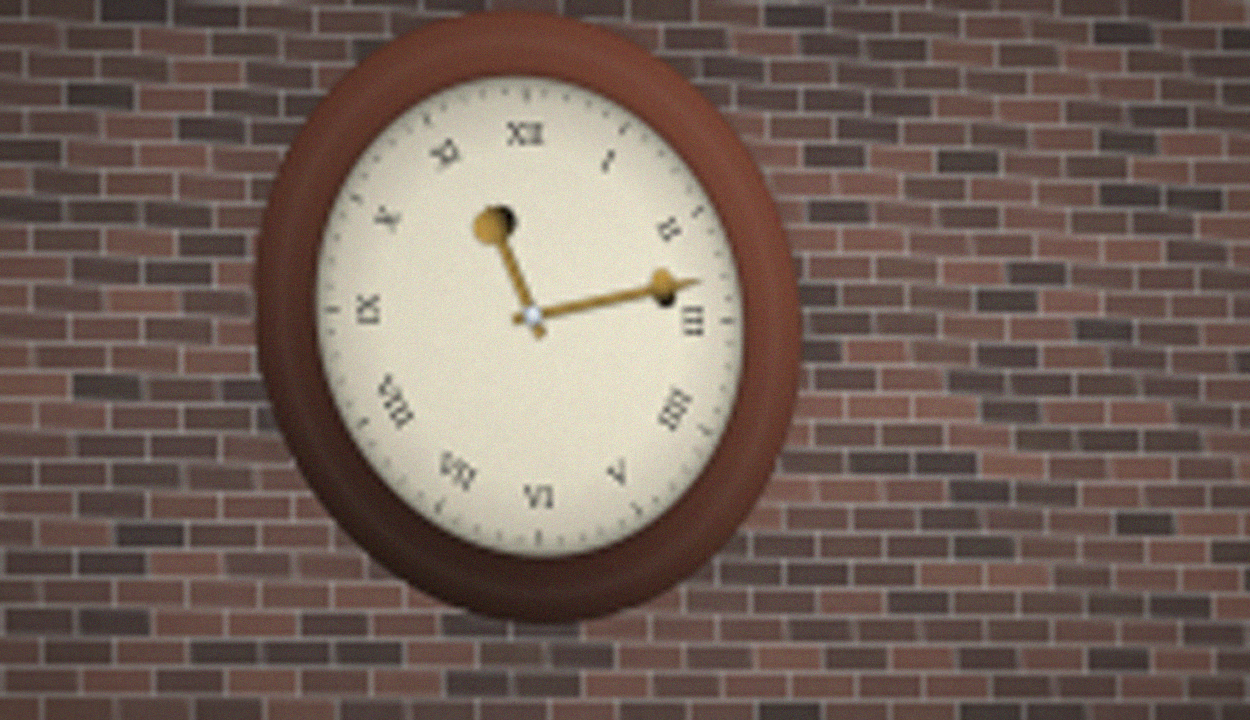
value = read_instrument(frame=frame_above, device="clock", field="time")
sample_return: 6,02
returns 11,13
